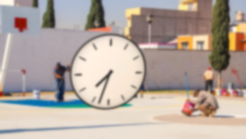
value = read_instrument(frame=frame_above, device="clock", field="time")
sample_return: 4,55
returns 7,33
